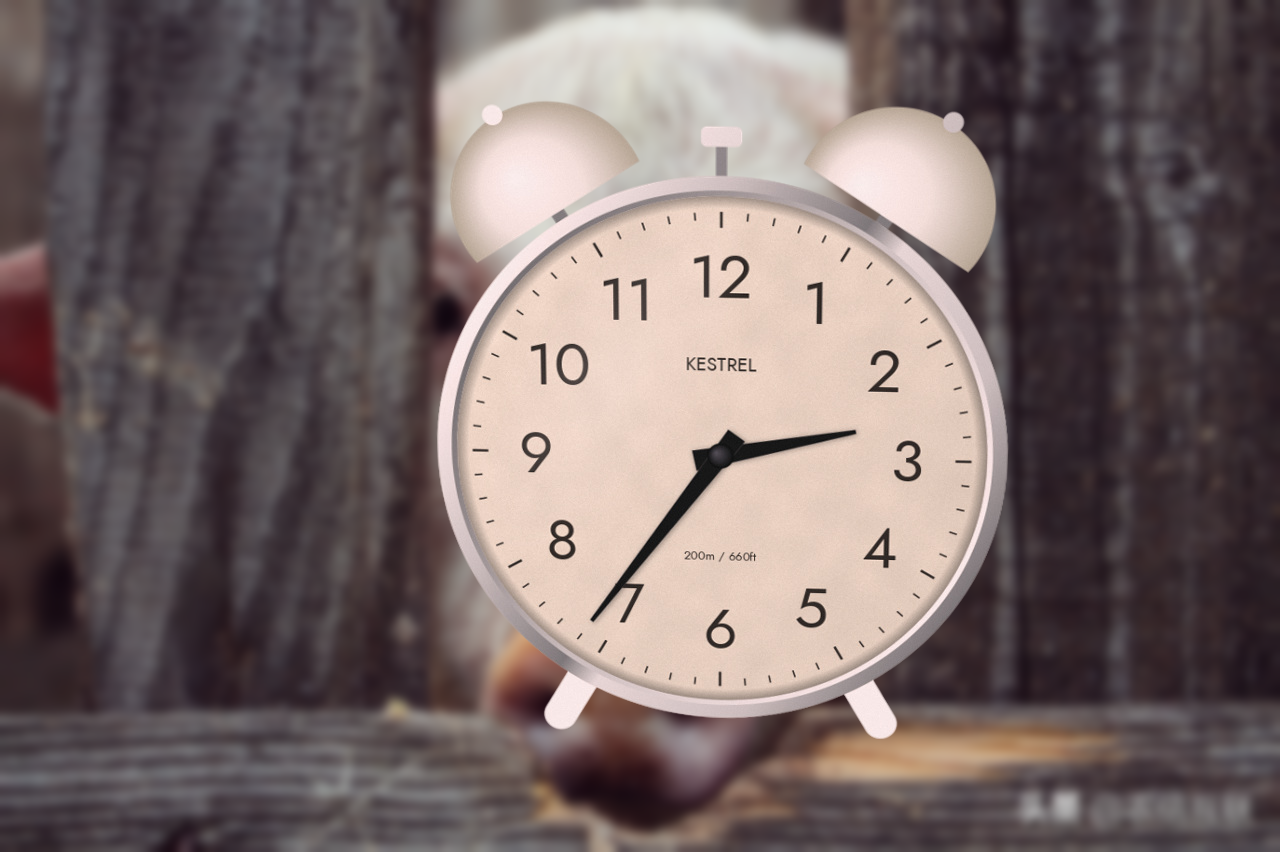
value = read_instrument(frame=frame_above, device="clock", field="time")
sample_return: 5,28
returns 2,36
